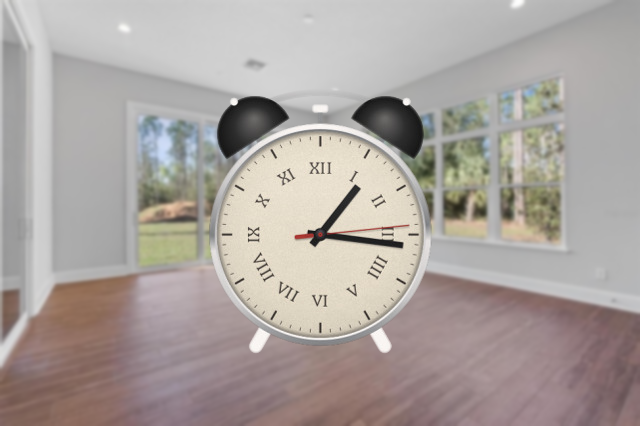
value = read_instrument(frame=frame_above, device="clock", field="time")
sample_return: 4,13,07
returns 1,16,14
